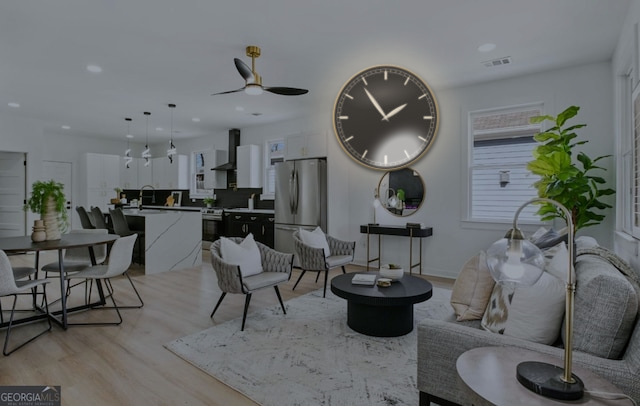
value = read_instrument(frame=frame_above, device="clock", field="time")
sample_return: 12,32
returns 1,54
